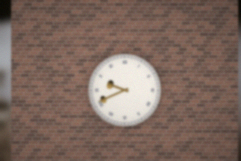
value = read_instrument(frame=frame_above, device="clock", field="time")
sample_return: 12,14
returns 9,41
